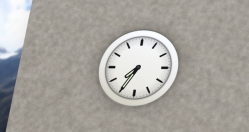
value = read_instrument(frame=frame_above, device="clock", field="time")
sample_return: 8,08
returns 7,35
